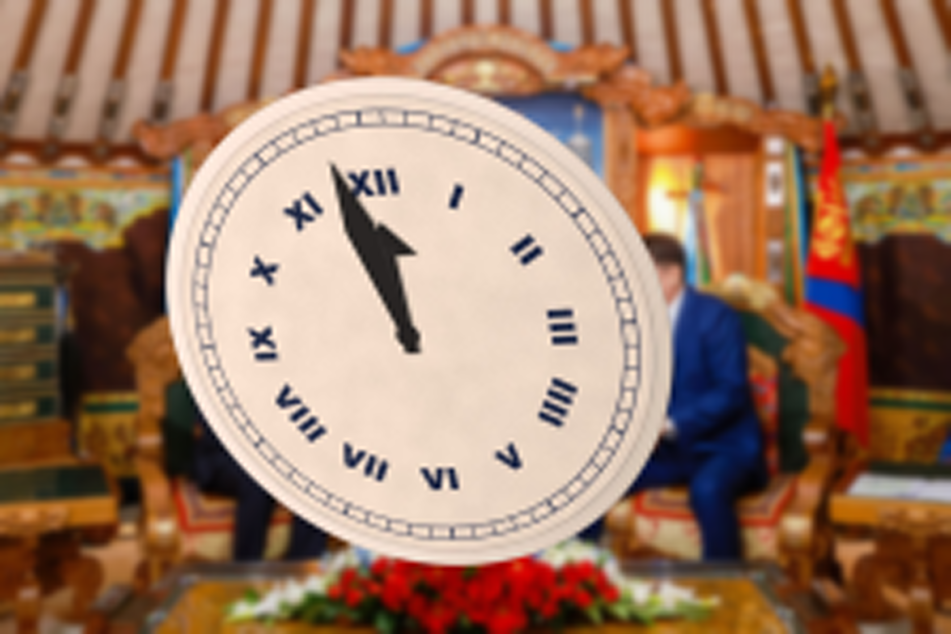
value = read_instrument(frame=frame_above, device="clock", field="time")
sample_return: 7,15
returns 11,58
